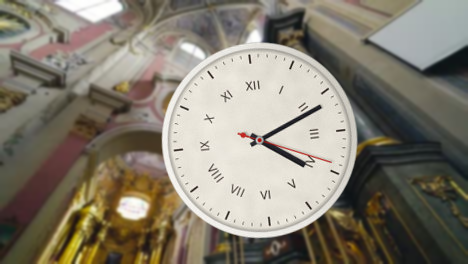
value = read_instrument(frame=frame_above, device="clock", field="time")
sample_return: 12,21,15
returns 4,11,19
